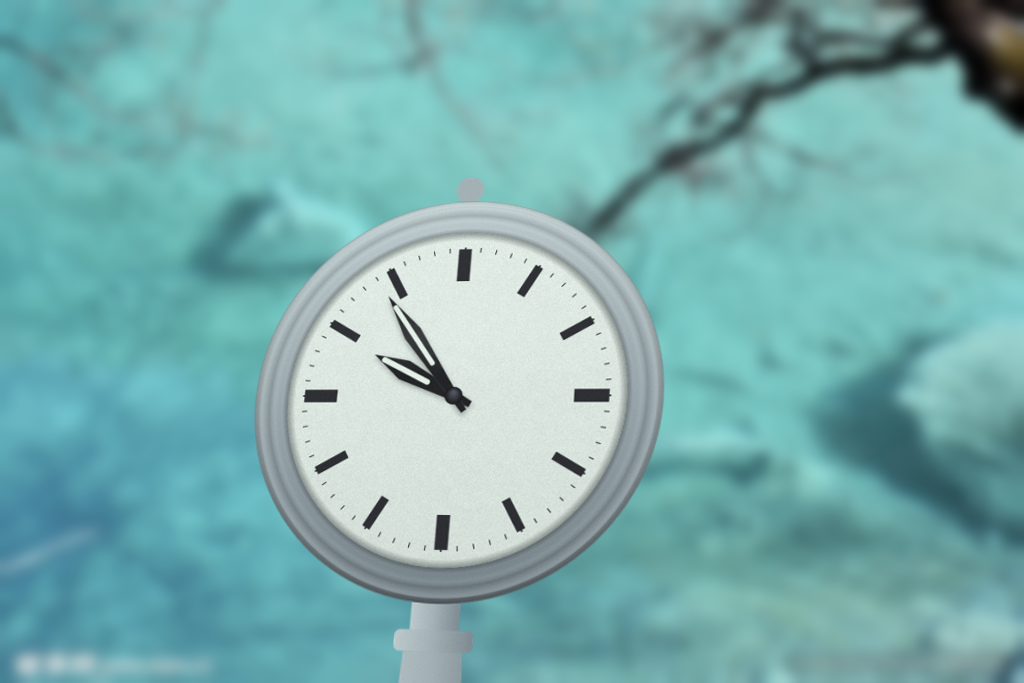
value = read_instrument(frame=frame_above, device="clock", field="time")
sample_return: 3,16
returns 9,54
